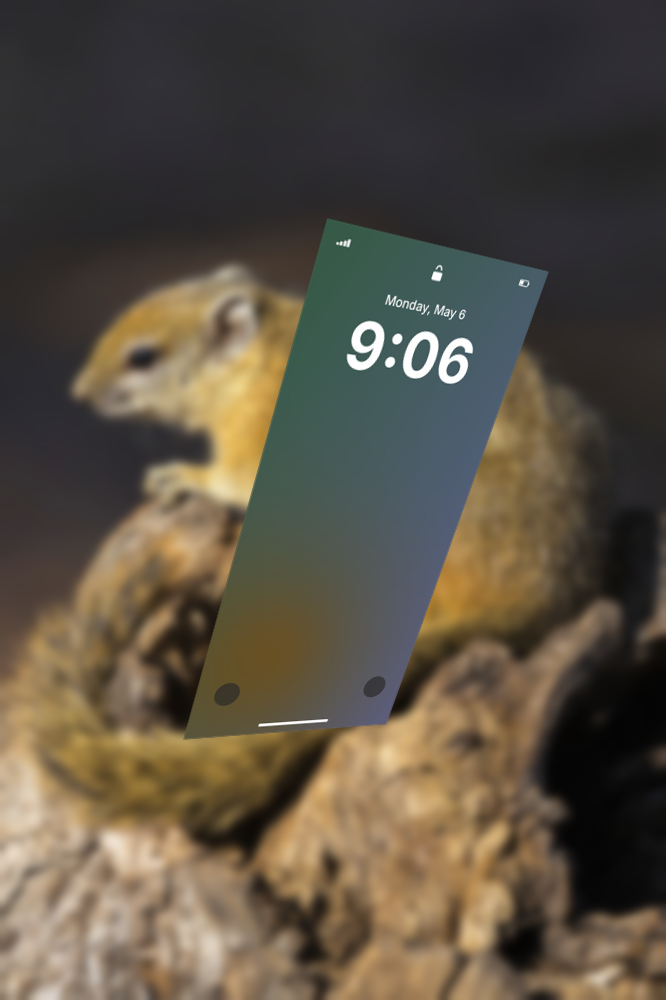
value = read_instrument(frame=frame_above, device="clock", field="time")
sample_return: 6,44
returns 9,06
